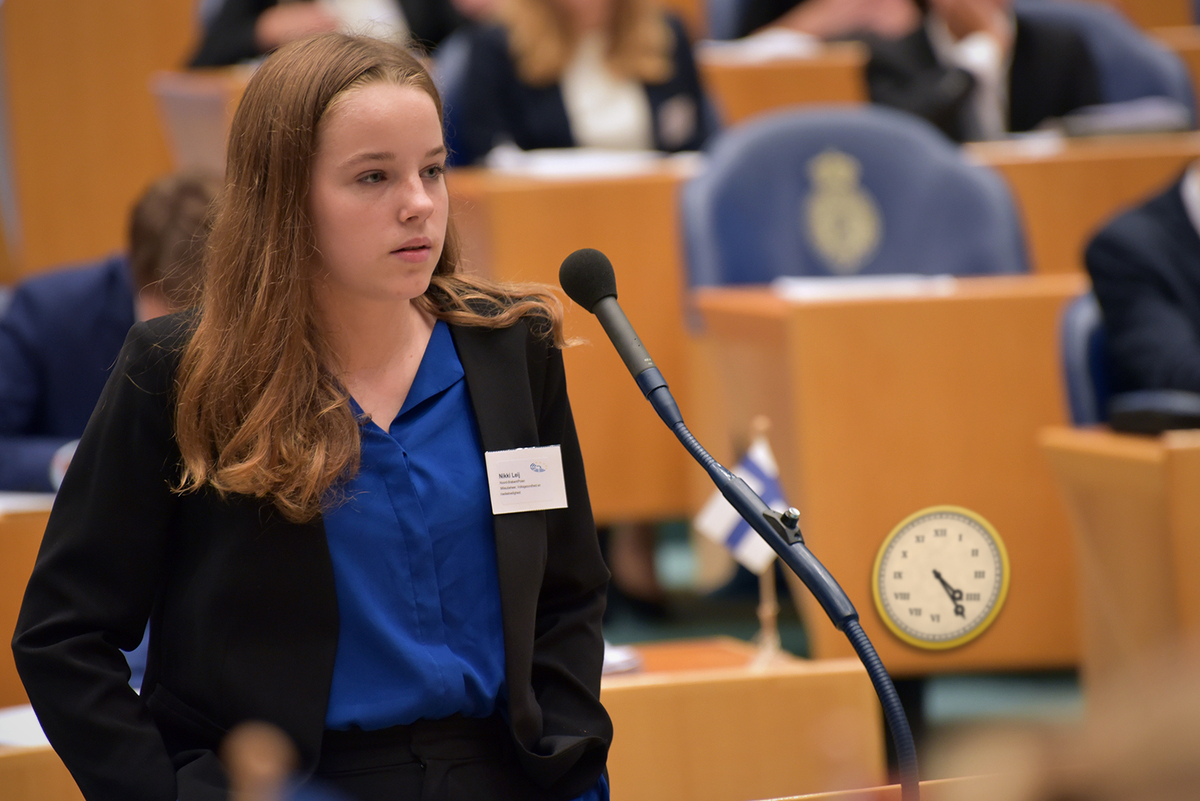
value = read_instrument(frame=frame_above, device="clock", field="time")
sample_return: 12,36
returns 4,24
